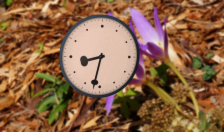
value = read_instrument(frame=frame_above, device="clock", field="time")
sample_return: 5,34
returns 8,32
